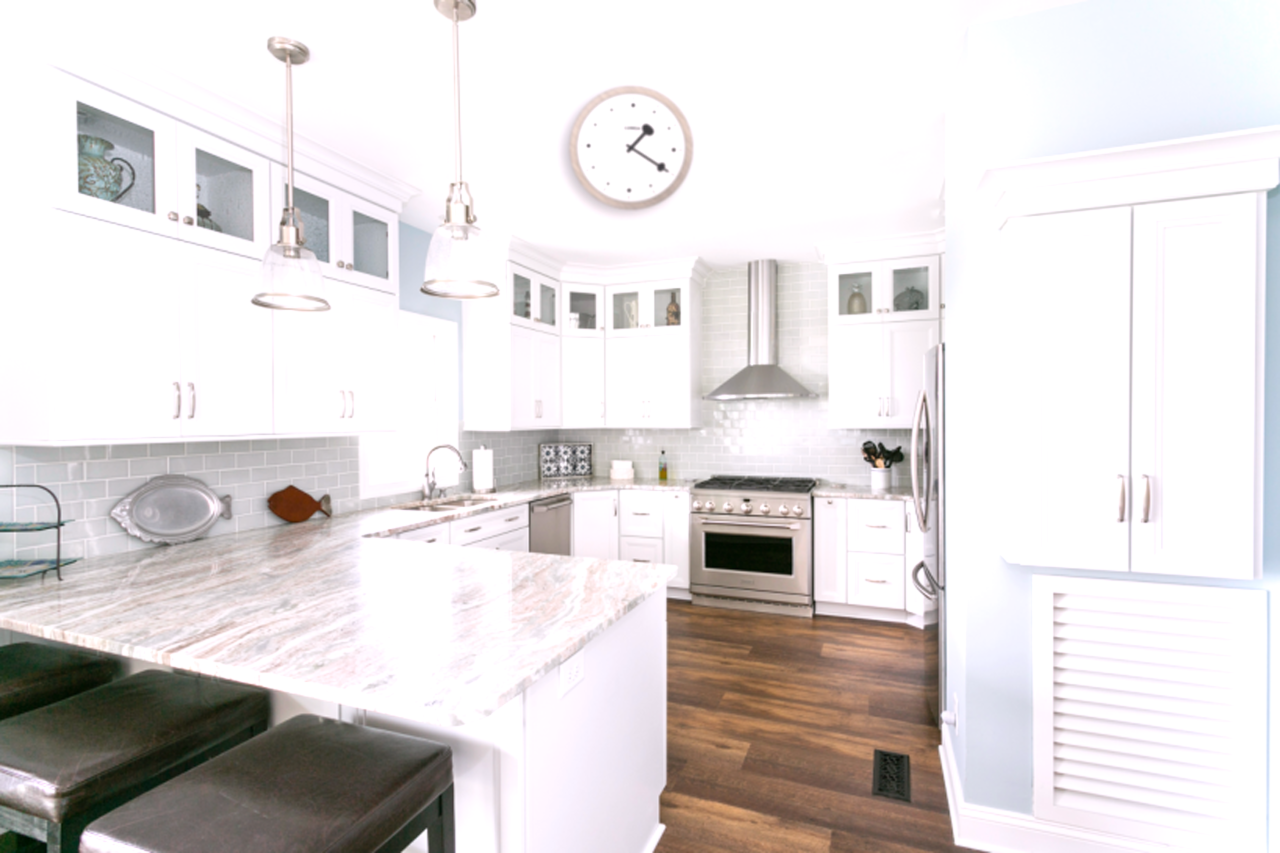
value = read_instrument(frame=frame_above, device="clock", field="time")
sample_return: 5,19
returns 1,20
